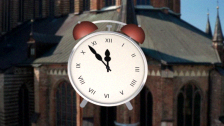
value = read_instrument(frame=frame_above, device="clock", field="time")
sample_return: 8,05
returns 11,53
